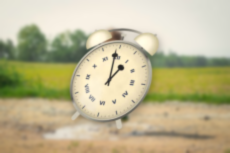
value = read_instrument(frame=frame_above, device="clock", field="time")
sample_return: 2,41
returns 12,59
